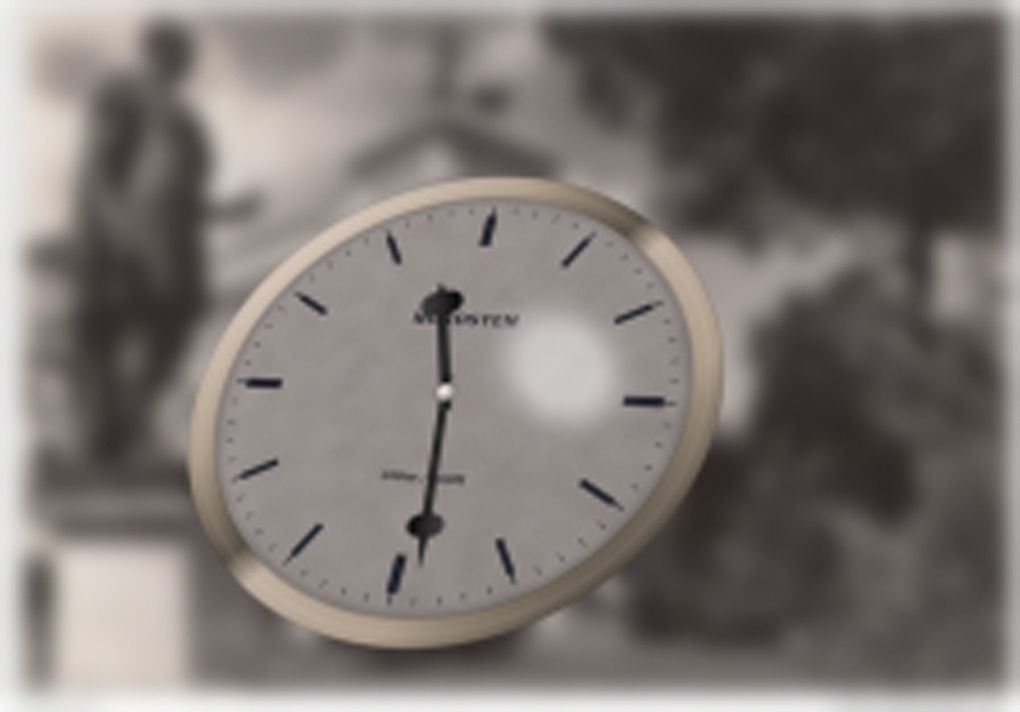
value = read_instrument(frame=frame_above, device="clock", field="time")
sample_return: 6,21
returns 11,29
